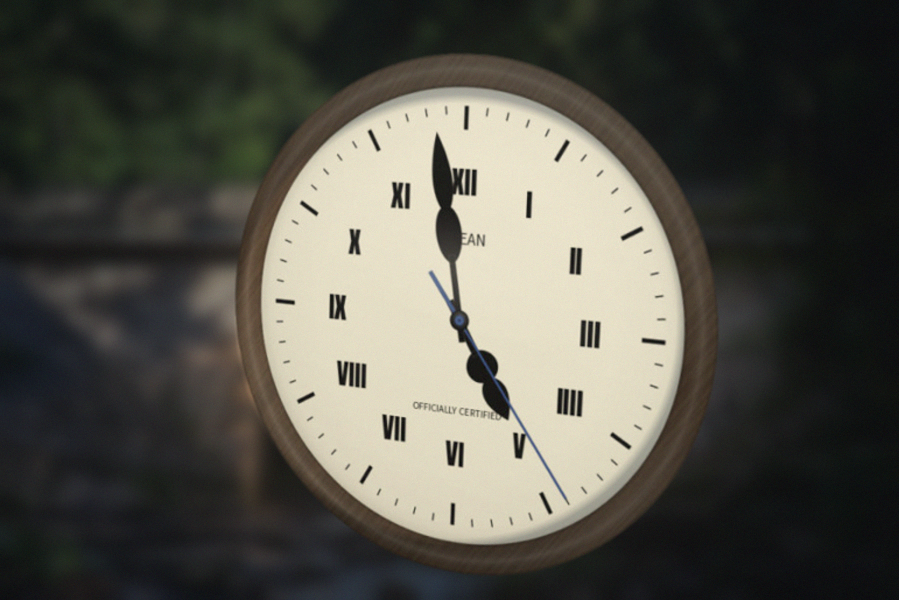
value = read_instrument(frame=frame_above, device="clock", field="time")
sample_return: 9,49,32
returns 4,58,24
